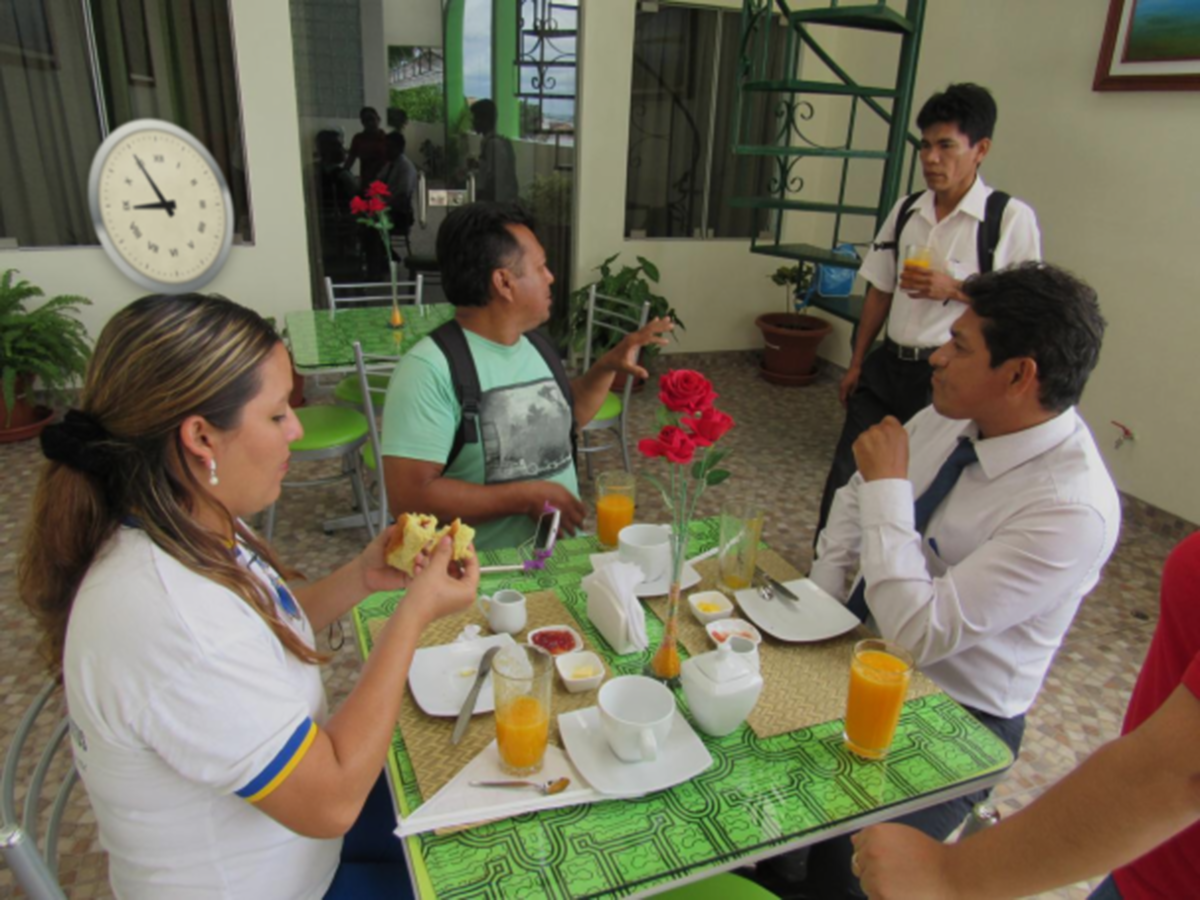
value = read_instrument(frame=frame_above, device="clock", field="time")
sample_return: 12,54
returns 8,55
